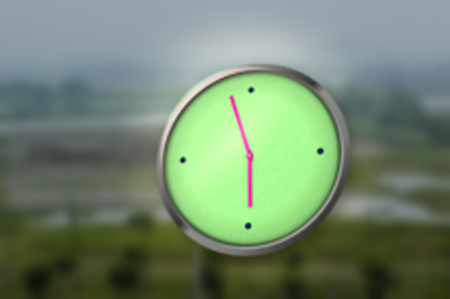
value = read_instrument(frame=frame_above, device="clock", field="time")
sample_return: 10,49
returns 5,57
